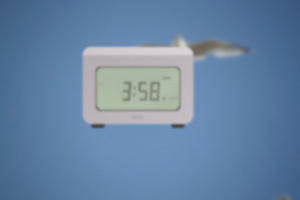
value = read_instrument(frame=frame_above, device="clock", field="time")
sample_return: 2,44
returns 3,58
